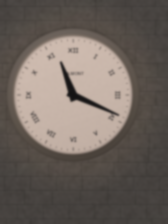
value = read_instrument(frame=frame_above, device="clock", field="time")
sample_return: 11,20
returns 11,19
